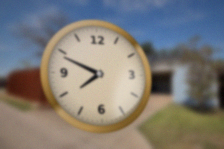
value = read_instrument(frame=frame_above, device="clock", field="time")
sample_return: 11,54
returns 7,49
